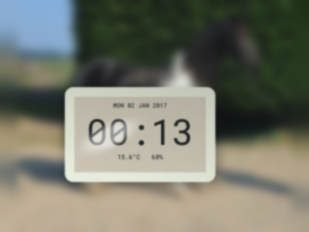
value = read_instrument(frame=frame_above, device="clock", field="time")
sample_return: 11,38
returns 0,13
